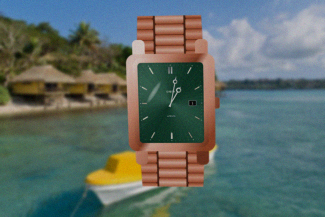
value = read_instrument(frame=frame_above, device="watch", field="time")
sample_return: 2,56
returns 1,02
